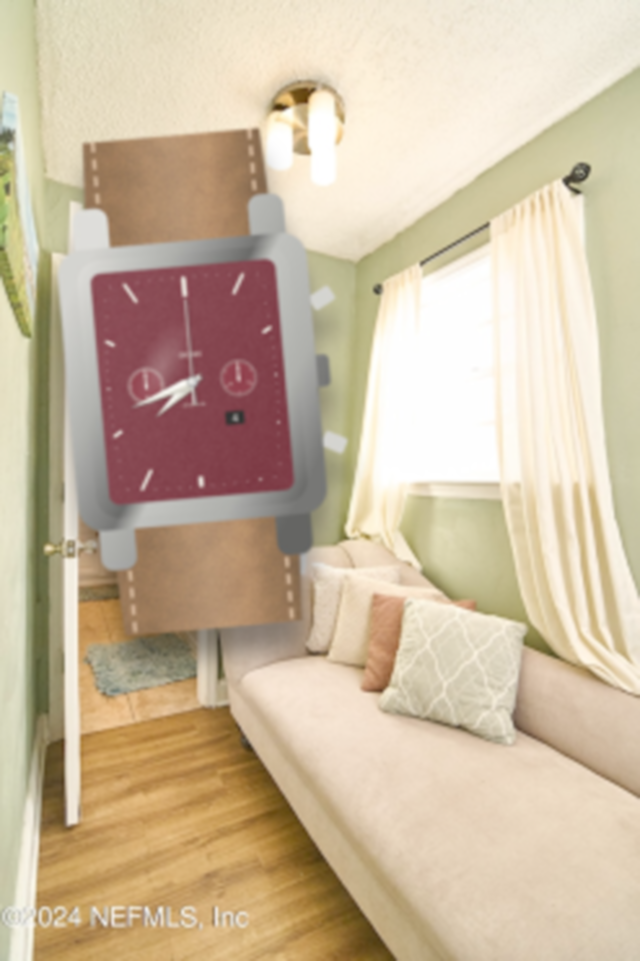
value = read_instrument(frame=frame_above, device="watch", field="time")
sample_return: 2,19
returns 7,42
